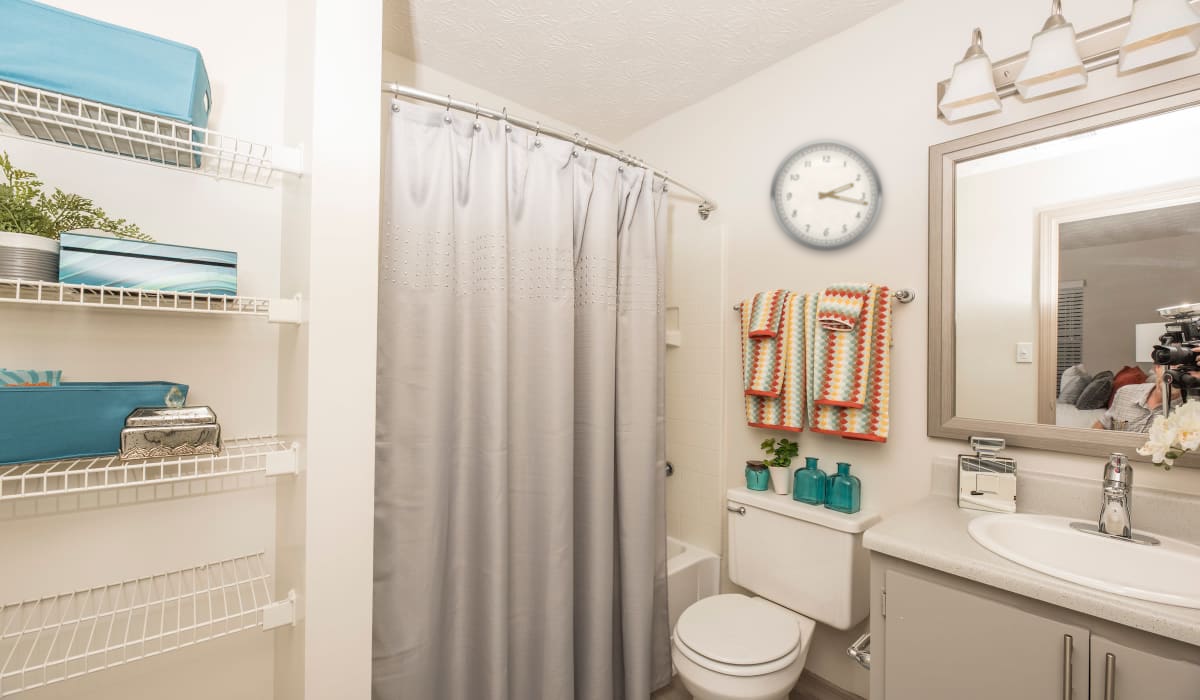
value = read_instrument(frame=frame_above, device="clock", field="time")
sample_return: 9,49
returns 2,17
